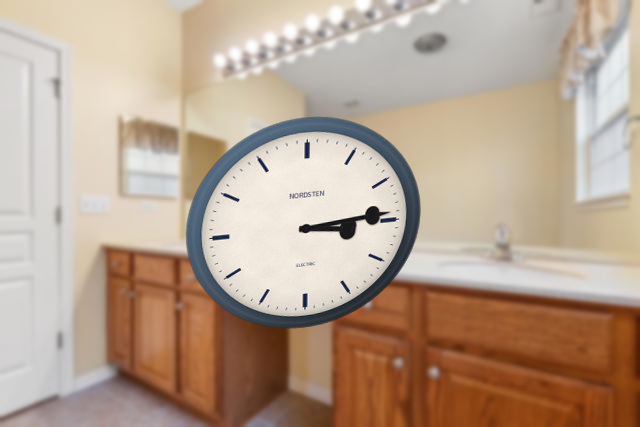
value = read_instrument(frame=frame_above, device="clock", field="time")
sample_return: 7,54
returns 3,14
